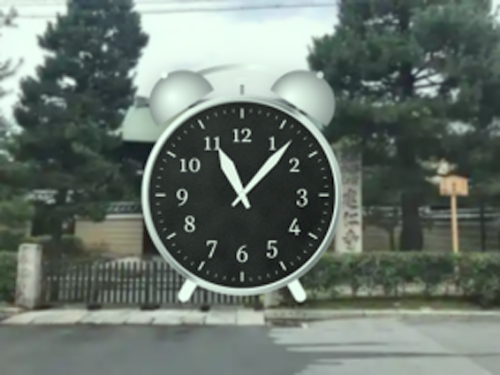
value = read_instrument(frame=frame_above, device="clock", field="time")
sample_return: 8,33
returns 11,07
